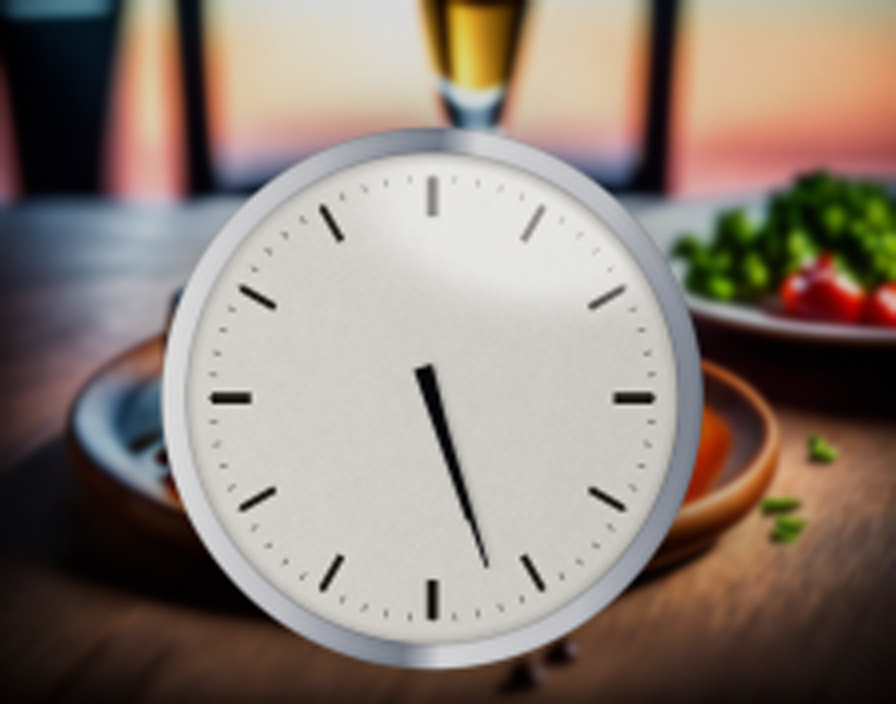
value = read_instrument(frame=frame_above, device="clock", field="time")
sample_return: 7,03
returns 5,27
